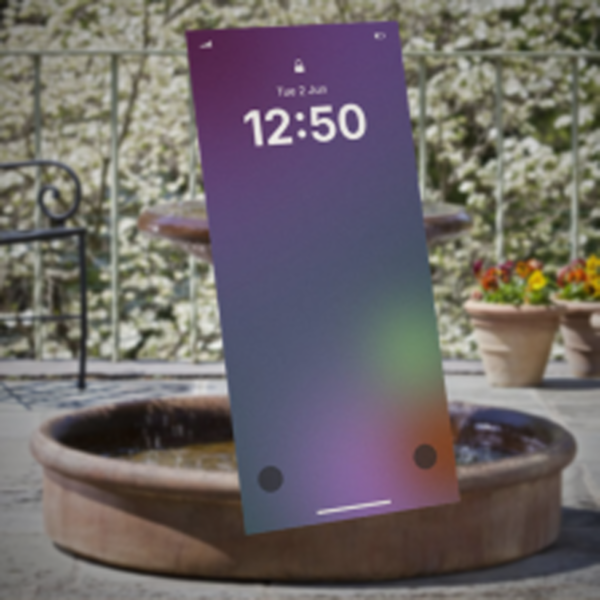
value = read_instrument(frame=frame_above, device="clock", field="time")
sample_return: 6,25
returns 12,50
